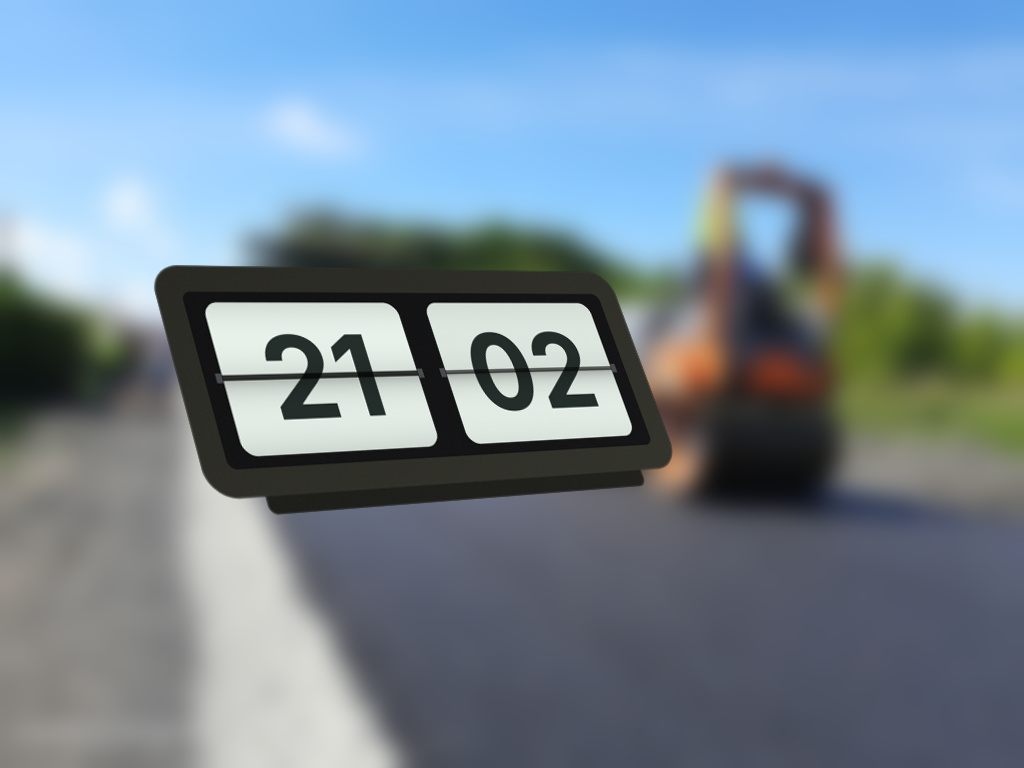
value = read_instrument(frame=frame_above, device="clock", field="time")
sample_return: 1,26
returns 21,02
